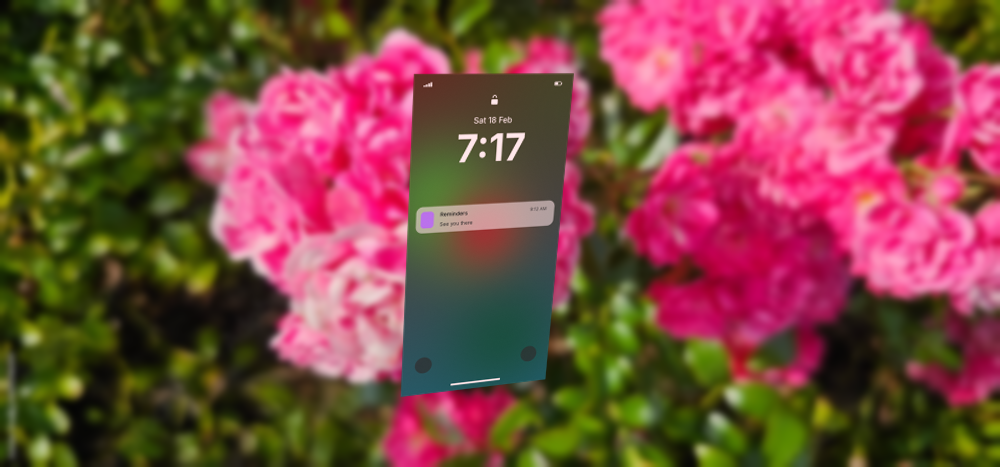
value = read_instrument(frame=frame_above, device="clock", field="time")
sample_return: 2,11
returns 7,17
